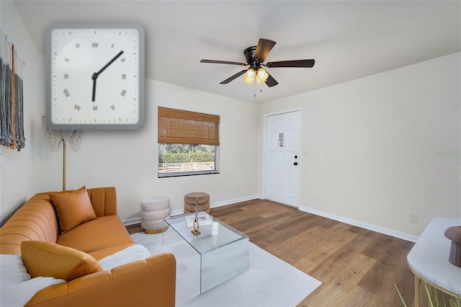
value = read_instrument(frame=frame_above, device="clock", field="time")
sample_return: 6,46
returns 6,08
